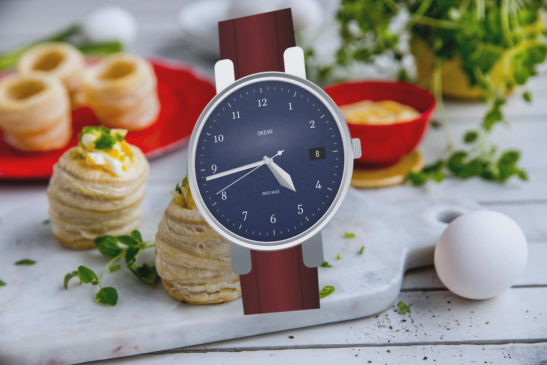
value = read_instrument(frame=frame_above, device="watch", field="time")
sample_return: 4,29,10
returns 4,43,41
